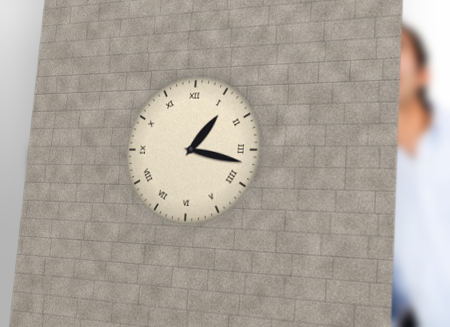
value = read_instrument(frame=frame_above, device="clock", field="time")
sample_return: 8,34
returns 1,17
